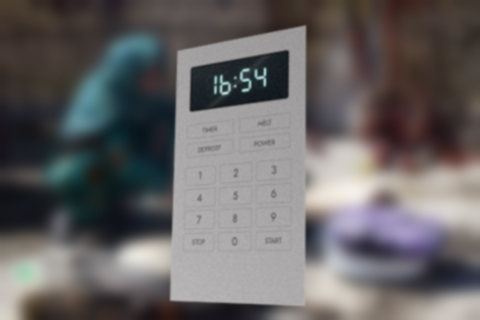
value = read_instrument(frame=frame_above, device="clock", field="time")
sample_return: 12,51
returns 16,54
